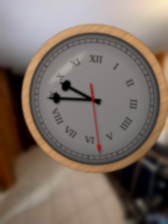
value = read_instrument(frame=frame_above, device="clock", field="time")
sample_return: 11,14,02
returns 9,44,28
